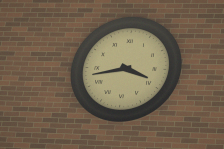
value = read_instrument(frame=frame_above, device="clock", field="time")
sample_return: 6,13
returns 3,43
